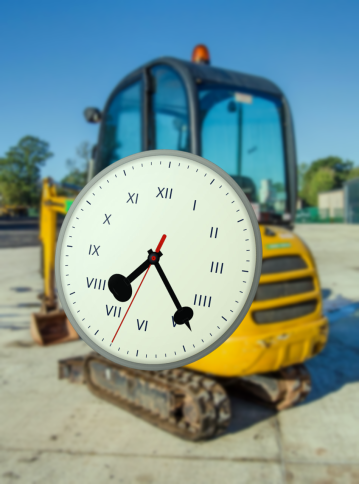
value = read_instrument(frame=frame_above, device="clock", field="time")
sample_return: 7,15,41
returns 7,23,33
